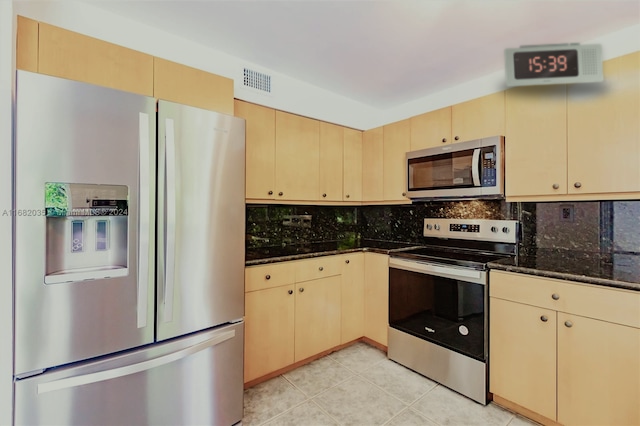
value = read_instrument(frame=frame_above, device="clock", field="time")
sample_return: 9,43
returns 15,39
